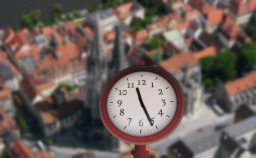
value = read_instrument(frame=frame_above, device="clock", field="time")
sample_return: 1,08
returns 11,26
